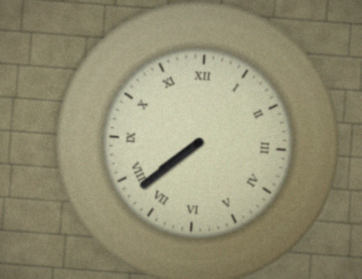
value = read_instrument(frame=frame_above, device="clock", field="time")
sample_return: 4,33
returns 7,38
